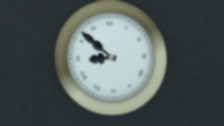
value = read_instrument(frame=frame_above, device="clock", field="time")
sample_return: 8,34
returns 8,52
